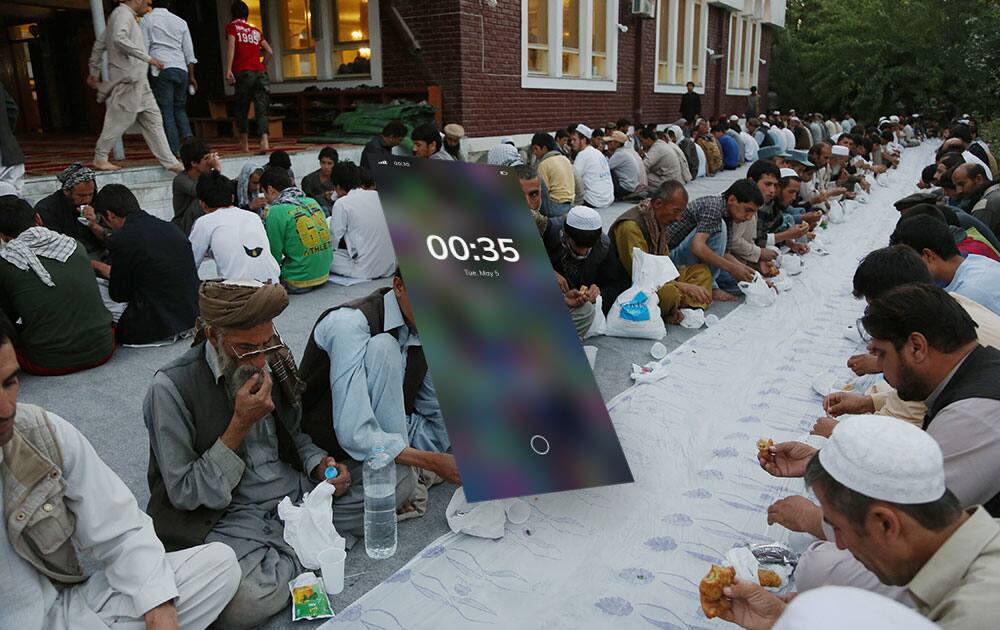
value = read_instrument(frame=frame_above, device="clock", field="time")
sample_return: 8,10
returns 0,35
